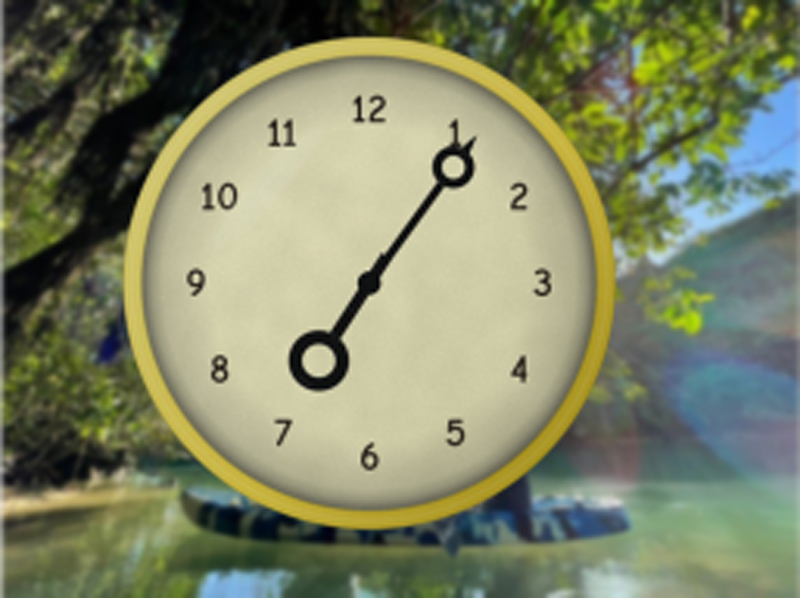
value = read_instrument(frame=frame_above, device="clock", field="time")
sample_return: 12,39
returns 7,06
